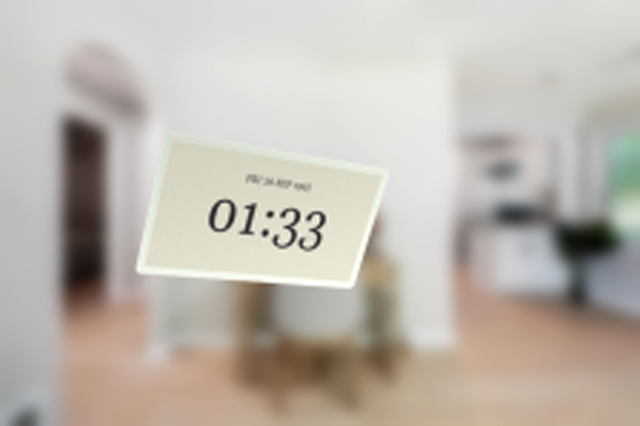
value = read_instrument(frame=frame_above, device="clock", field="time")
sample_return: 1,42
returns 1,33
